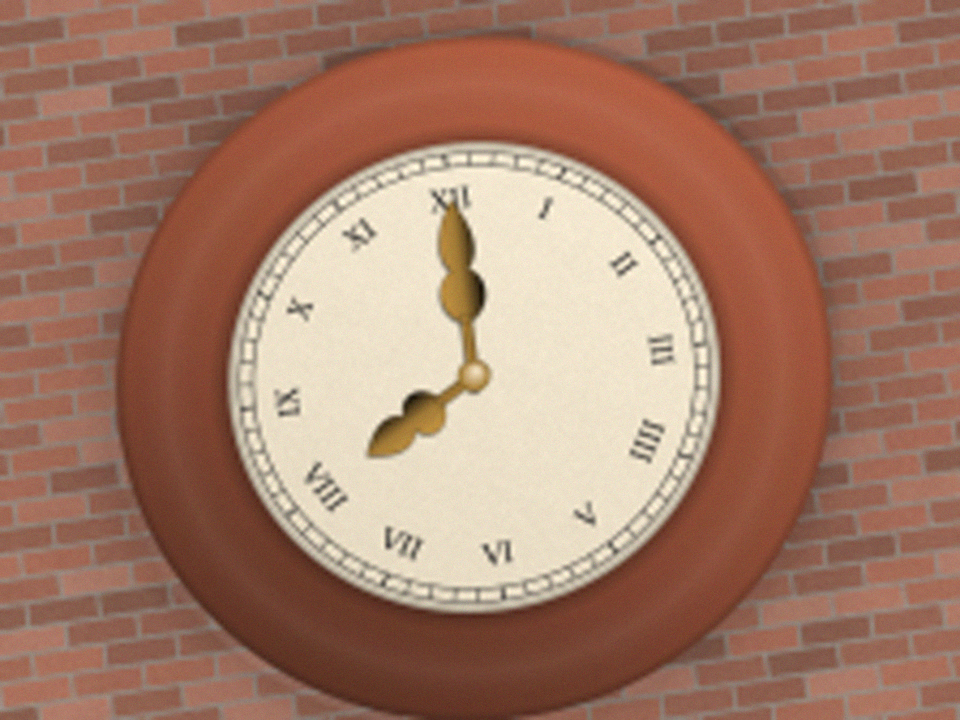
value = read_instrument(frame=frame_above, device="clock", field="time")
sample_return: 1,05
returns 8,00
